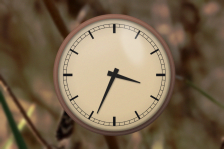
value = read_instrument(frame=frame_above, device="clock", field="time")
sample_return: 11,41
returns 3,34
